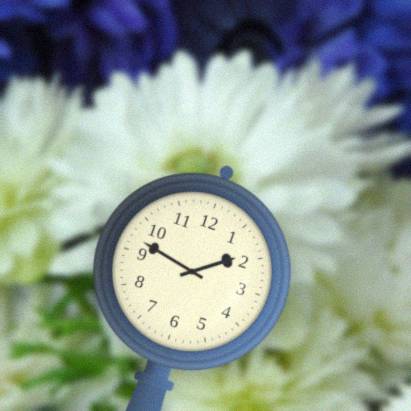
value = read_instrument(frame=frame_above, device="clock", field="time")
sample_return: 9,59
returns 1,47
